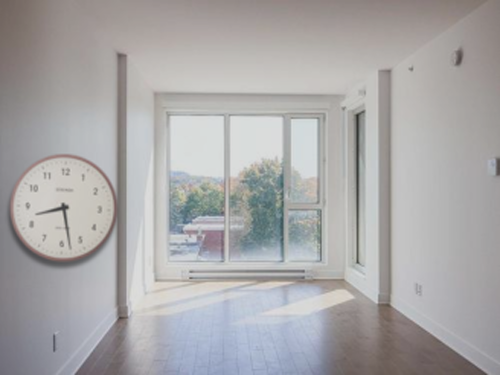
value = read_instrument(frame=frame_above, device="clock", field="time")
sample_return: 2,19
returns 8,28
